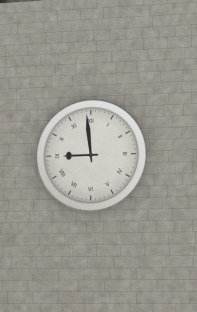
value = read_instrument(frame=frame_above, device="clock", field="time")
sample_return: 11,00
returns 8,59
